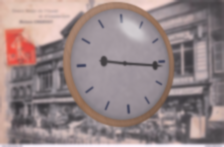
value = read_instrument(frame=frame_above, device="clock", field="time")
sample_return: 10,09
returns 9,16
